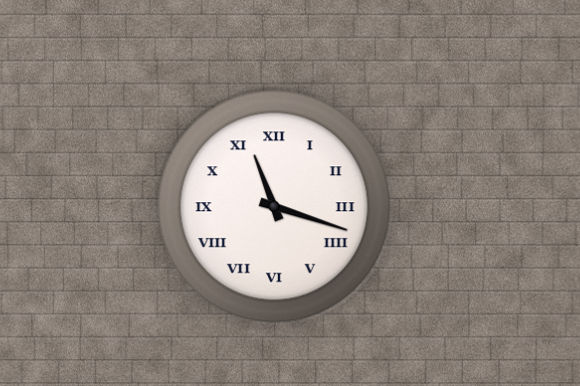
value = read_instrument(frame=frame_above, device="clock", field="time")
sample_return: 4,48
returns 11,18
